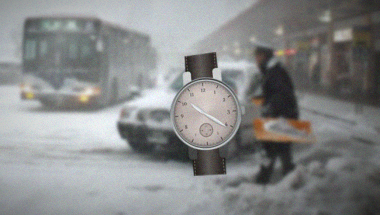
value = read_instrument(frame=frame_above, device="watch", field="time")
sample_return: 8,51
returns 10,21
